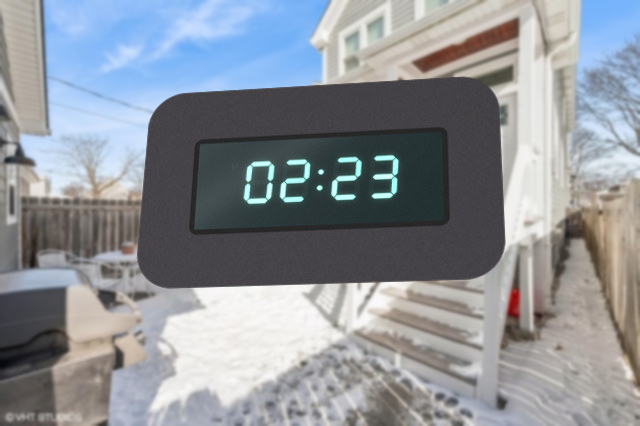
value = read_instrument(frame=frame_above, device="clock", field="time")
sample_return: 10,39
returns 2,23
